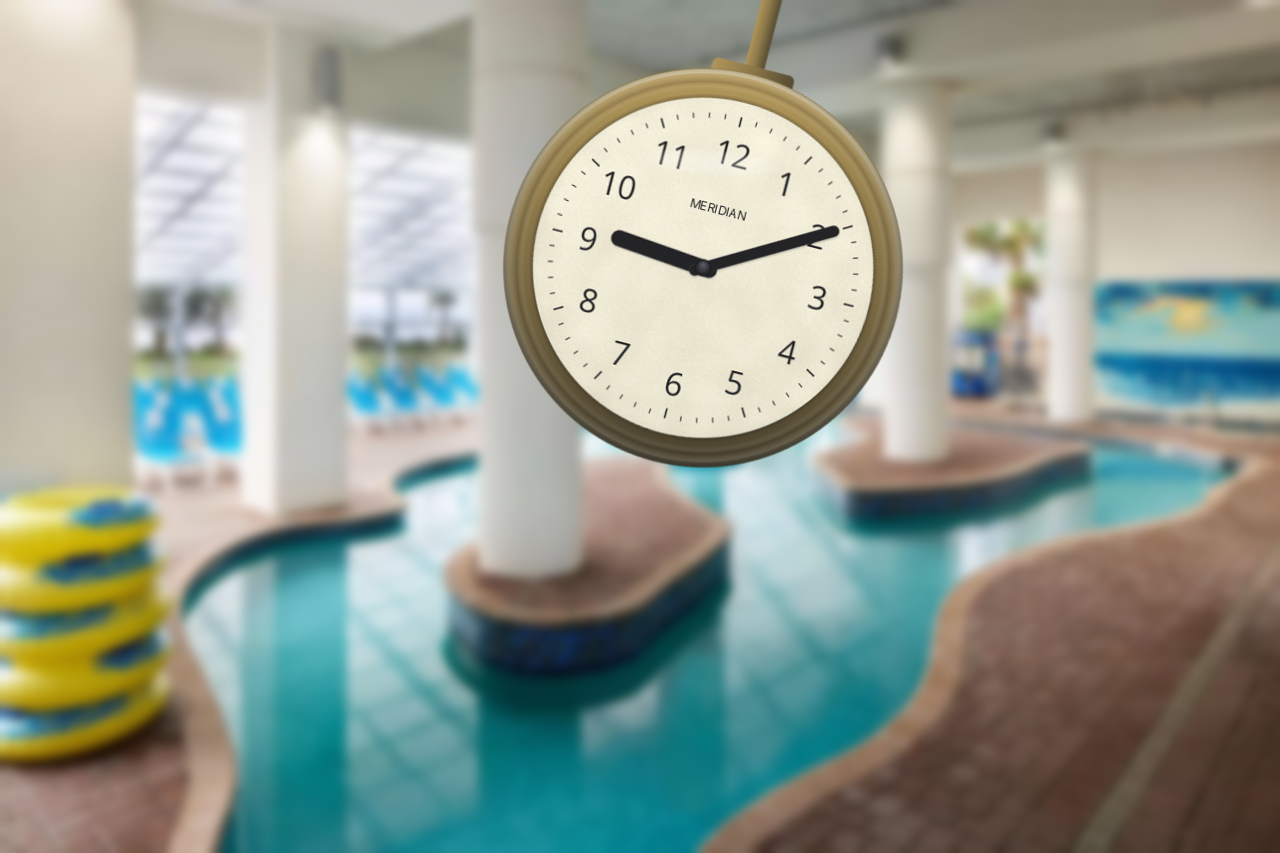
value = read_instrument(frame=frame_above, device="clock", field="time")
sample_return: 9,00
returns 9,10
